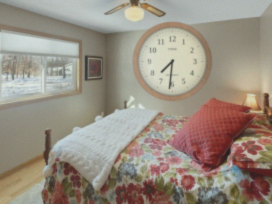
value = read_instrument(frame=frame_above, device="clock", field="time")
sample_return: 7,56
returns 7,31
